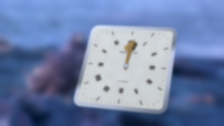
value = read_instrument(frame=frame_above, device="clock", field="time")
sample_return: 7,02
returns 12,01
